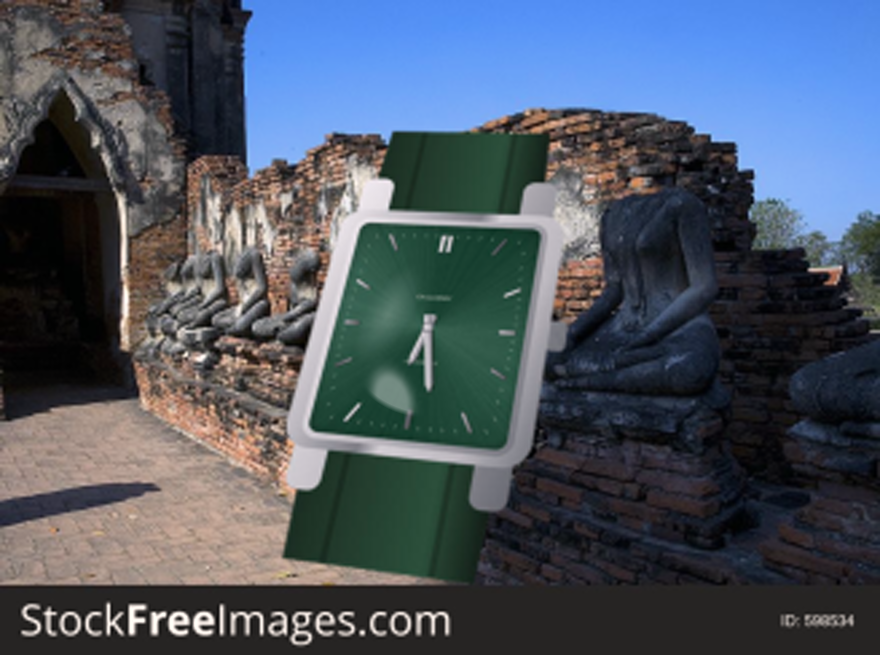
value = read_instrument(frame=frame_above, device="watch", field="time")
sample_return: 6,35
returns 6,28
